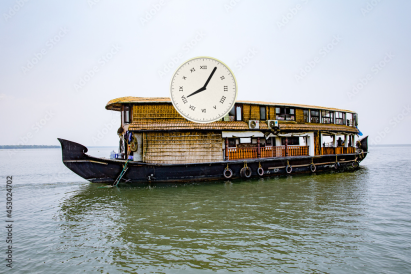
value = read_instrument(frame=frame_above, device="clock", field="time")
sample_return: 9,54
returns 8,05
